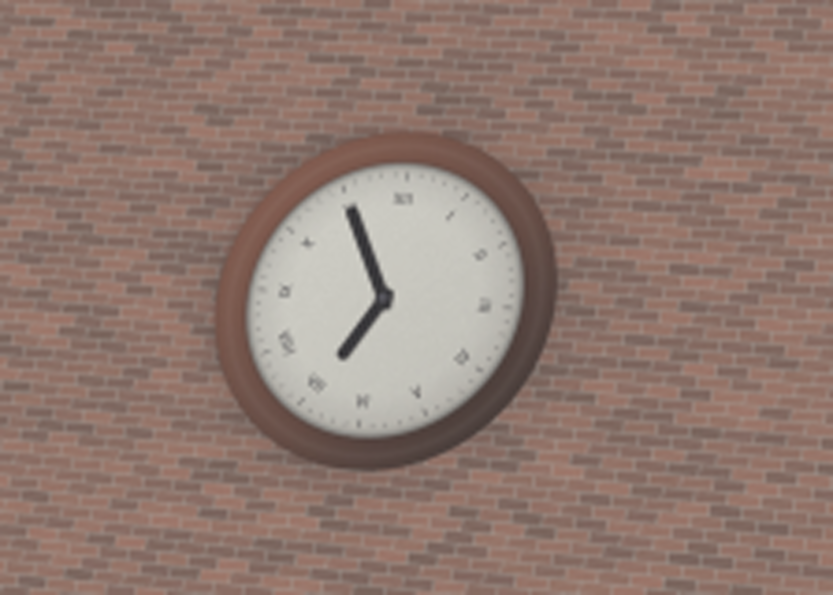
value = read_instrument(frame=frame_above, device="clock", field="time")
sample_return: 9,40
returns 6,55
